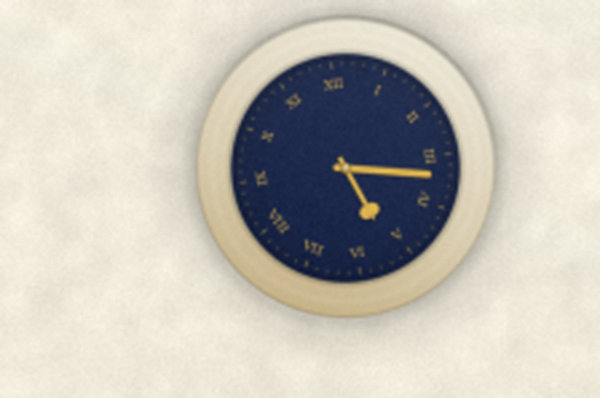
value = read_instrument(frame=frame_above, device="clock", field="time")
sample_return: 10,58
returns 5,17
